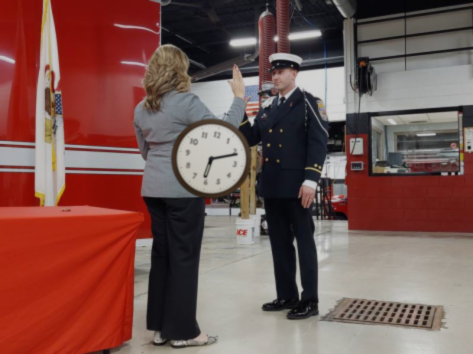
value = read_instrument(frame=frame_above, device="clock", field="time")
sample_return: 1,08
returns 6,11
